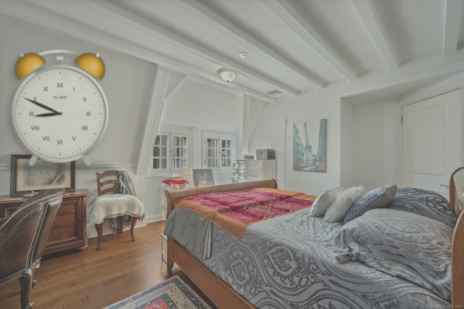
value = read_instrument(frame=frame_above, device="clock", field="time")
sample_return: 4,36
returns 8,49
